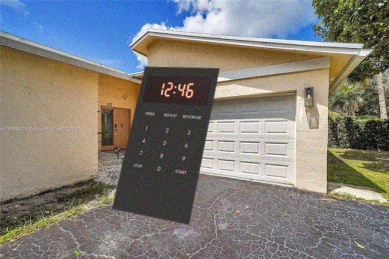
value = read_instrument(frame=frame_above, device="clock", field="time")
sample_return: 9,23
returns 12,46
